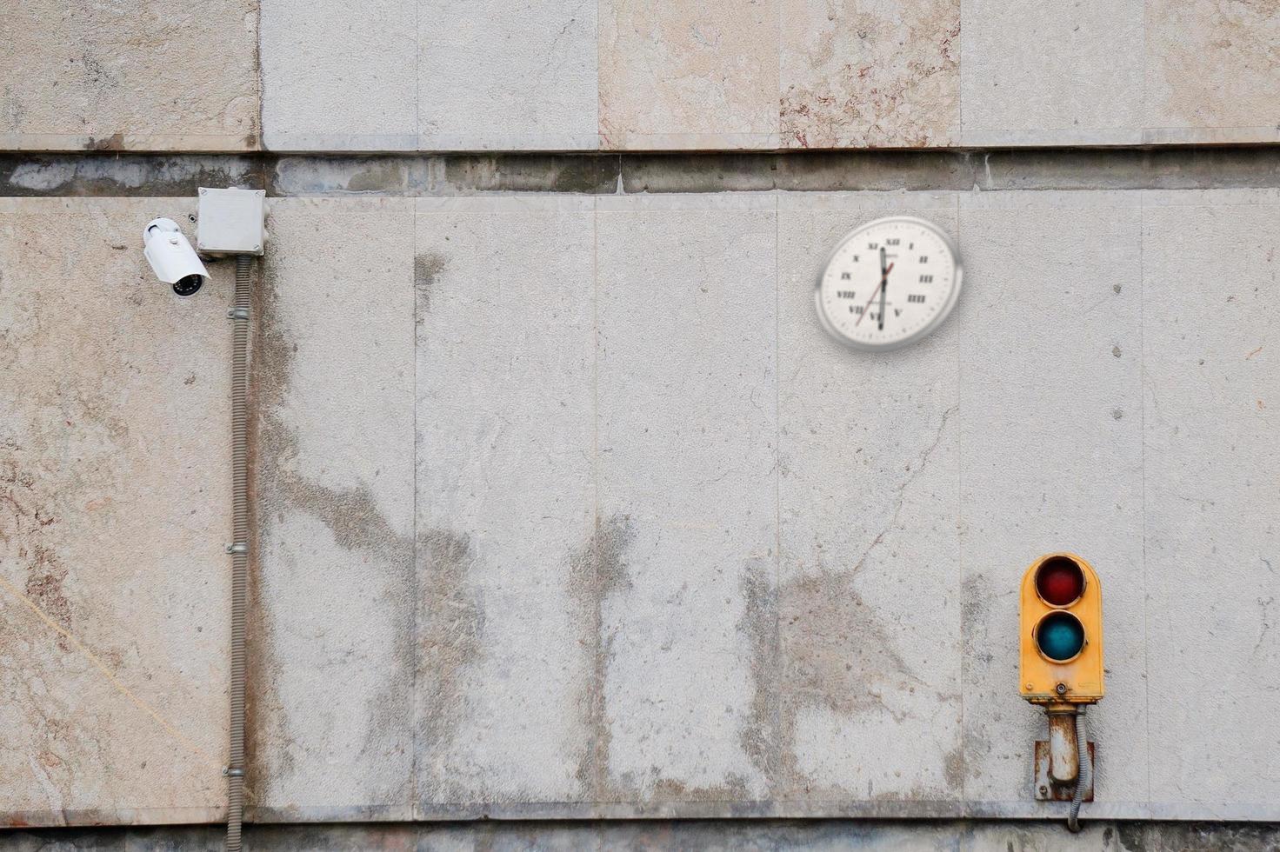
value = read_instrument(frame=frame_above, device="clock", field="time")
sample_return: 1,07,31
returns 11,28,33
